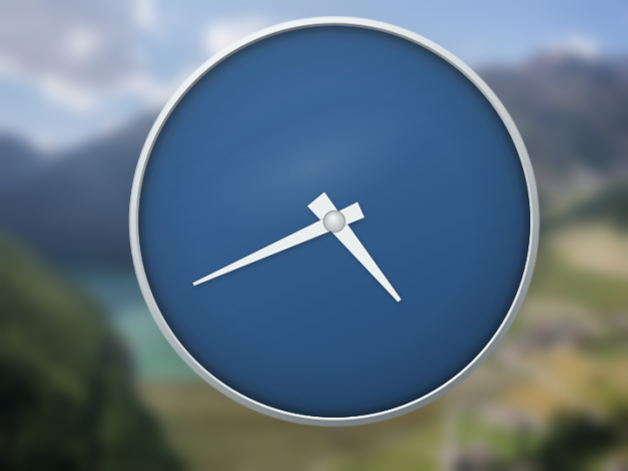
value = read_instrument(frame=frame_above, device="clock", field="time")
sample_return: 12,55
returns 4,41
